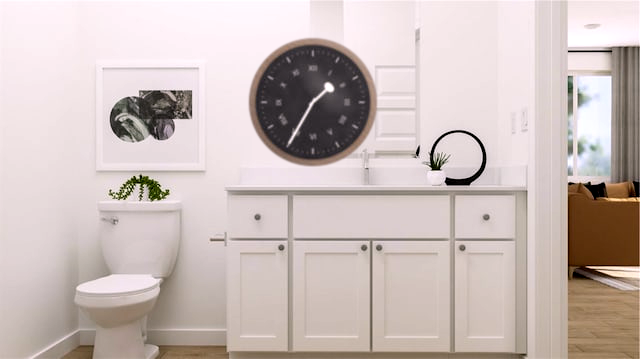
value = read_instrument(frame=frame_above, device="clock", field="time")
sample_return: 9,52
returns 1,35
